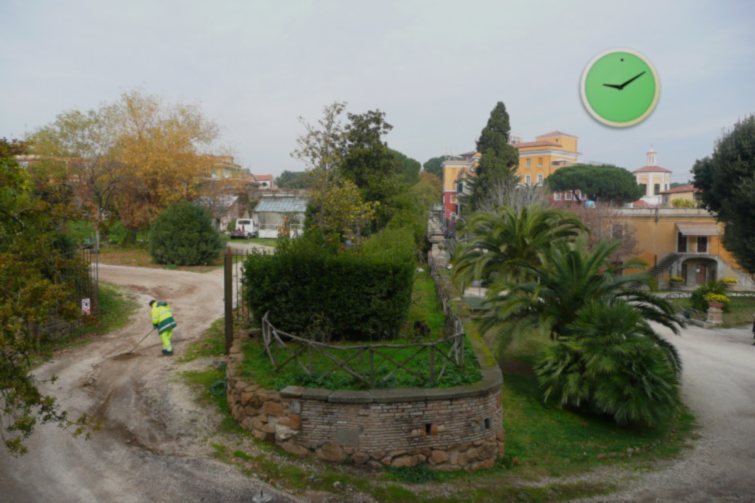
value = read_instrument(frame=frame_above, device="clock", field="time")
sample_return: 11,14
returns 9,09
